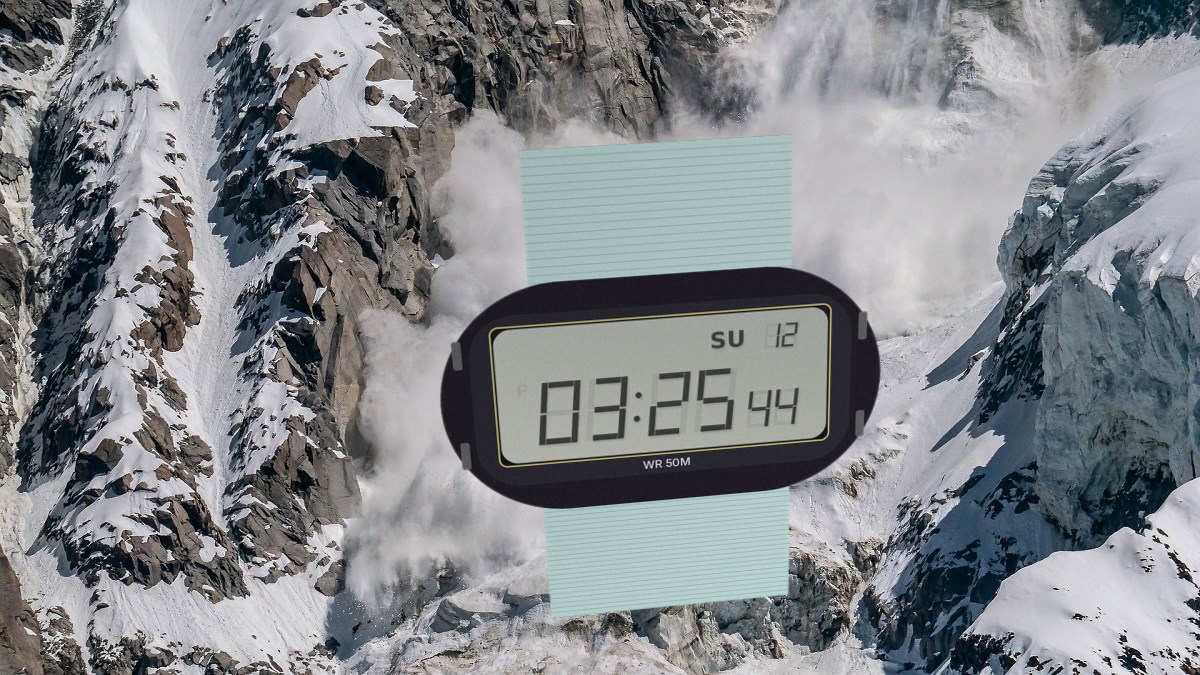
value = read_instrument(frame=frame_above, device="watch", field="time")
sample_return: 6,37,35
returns 3,25,44
